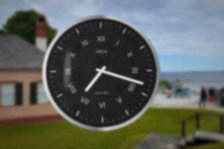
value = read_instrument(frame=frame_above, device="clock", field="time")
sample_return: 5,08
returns 7,18
